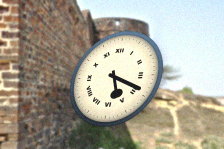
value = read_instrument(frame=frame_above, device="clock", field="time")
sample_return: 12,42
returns 5,19
